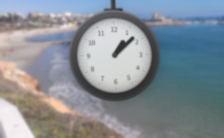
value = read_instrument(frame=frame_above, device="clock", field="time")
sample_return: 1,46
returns 1,08
